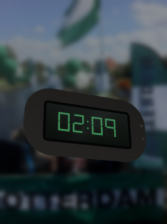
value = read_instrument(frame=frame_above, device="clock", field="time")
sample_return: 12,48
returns 2,09
